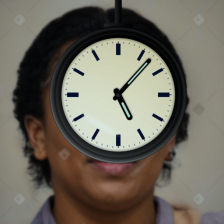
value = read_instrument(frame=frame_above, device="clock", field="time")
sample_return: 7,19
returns 5,07
